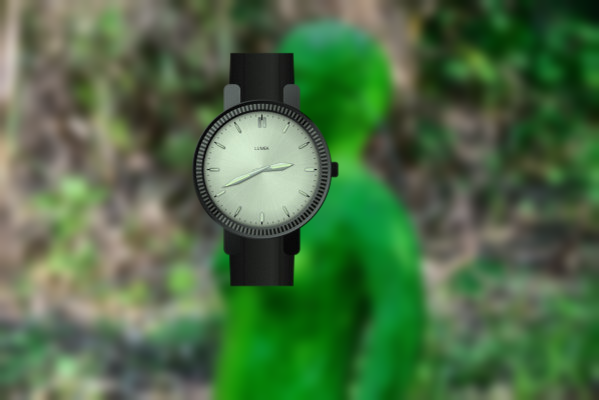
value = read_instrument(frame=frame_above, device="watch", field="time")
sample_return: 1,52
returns 2,41
